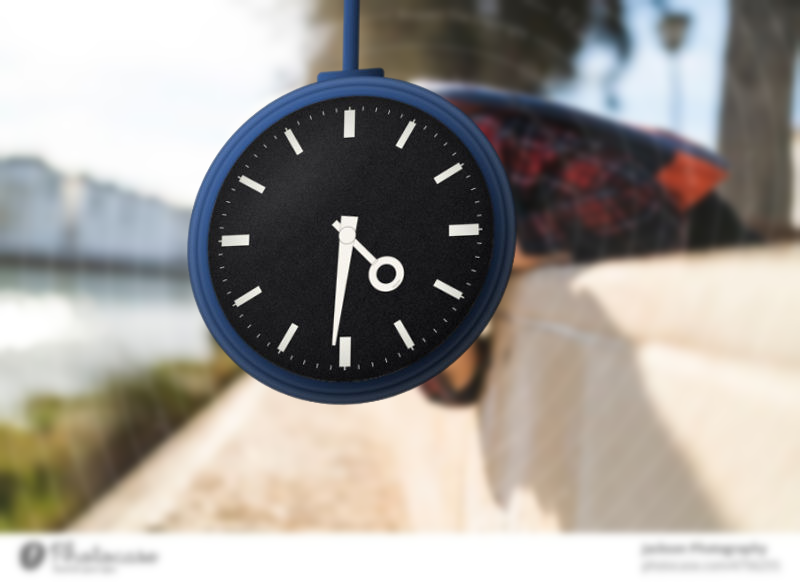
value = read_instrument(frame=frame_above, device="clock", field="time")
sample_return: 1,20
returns 4,31
